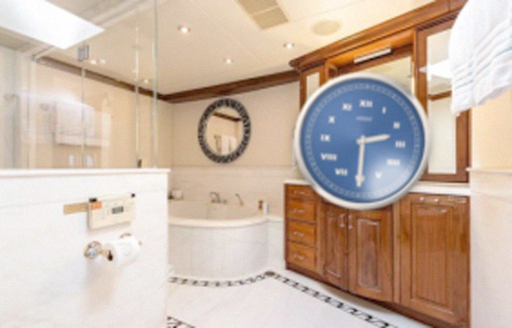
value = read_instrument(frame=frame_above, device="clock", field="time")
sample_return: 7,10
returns 2,30
